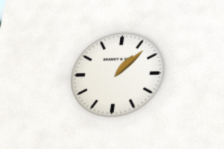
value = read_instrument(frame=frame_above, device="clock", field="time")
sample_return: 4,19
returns 1,07
